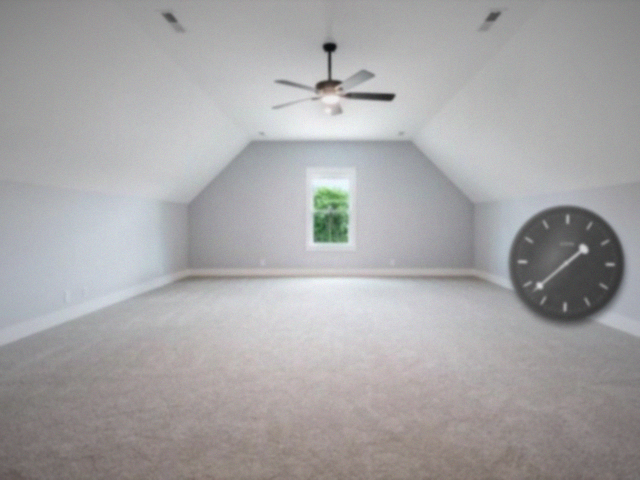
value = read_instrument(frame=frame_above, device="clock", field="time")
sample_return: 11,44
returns 1,38
